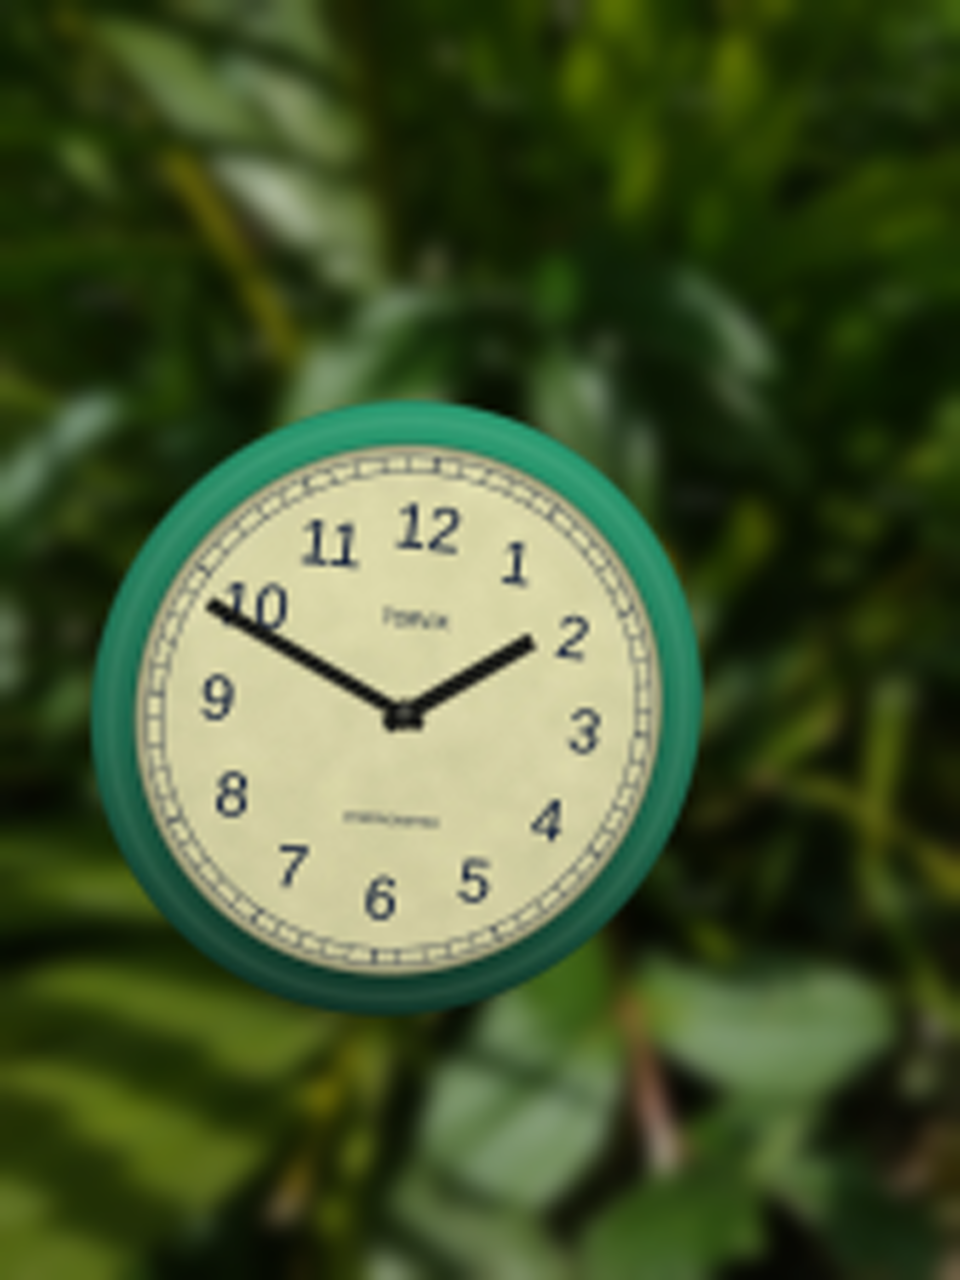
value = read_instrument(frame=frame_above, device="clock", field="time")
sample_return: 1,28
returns 1,49
